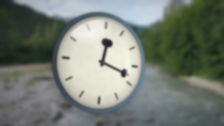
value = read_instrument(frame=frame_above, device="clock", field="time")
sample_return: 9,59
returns 12,18
